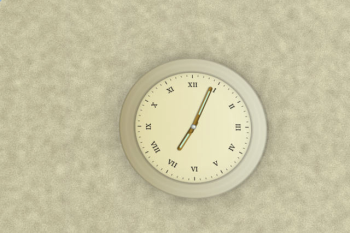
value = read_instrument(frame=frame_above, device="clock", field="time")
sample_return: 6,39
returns 7,04
